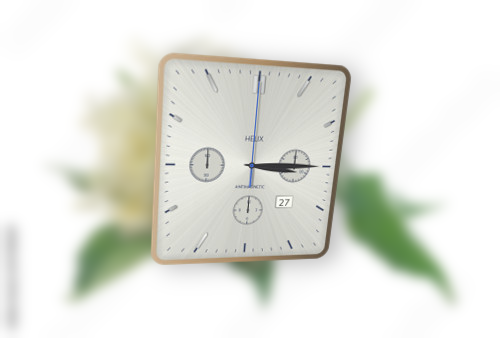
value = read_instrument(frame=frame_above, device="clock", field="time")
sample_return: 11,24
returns 3,15
